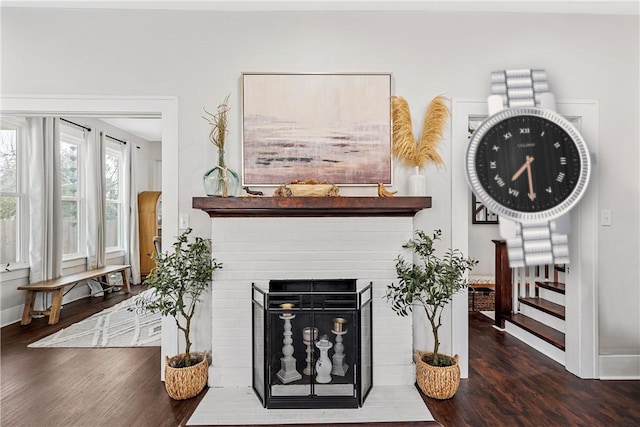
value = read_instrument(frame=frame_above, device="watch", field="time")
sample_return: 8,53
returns 7,30
